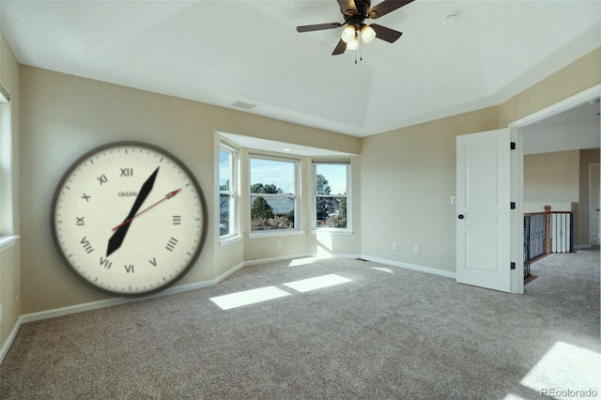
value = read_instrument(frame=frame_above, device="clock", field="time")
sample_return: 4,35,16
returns 7,05,10
